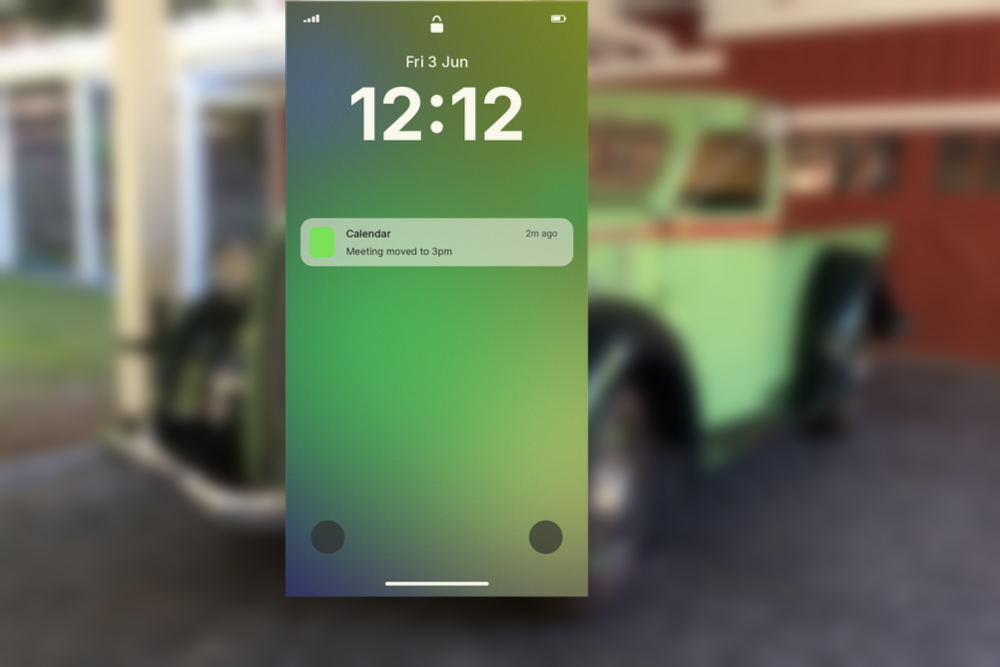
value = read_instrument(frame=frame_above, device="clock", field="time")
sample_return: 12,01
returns 12,12
